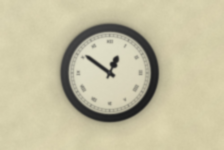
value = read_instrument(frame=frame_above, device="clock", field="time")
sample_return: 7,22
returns 12,51
